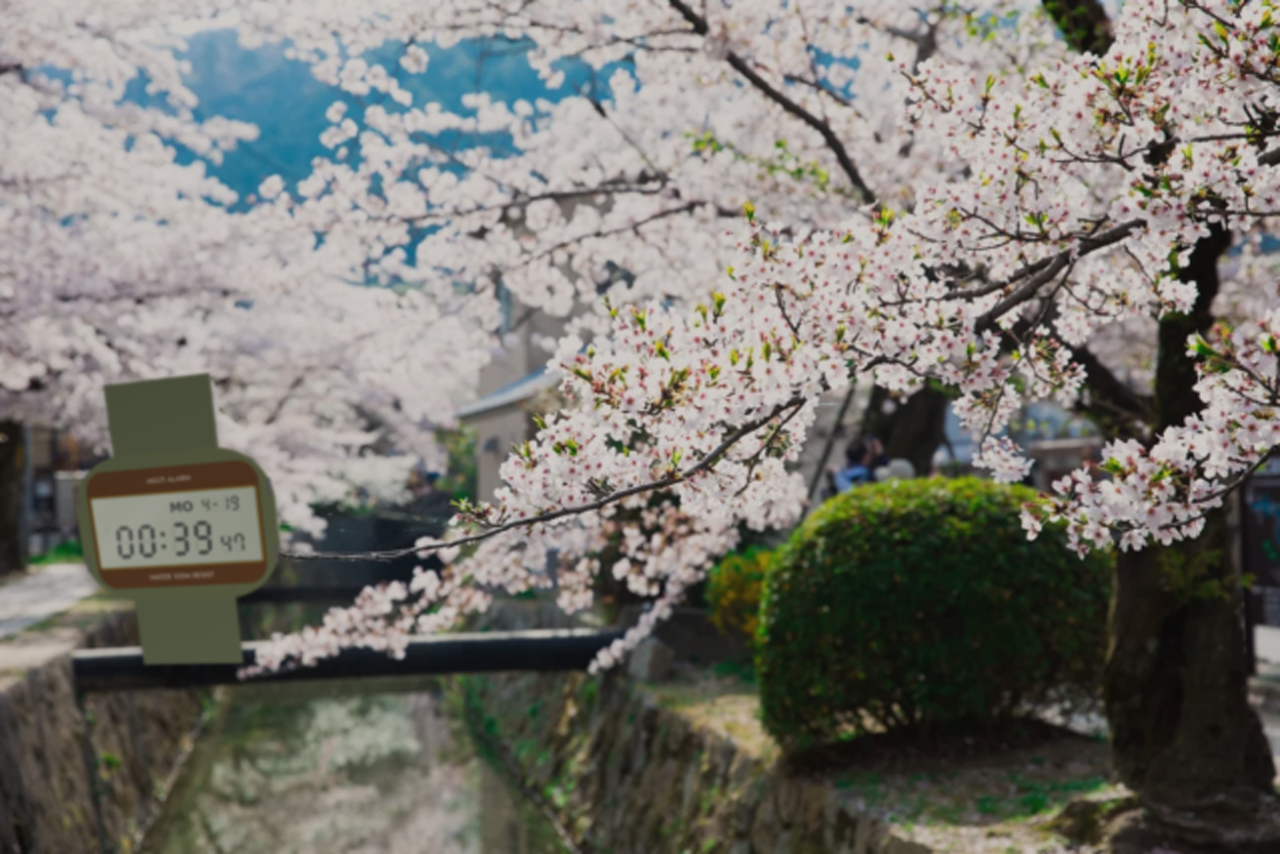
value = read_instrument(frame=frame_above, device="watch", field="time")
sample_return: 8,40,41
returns 0,39,47
